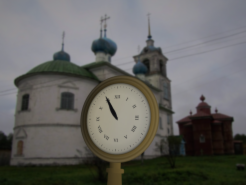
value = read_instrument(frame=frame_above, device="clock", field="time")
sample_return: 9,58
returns 10,55
